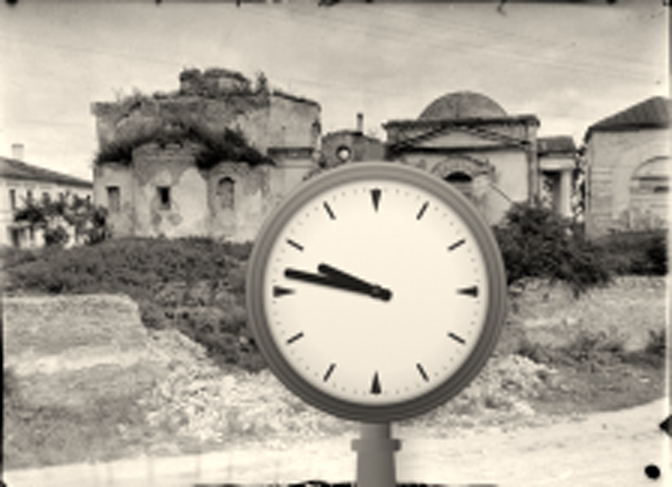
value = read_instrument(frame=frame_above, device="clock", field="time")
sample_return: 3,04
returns 9,47
